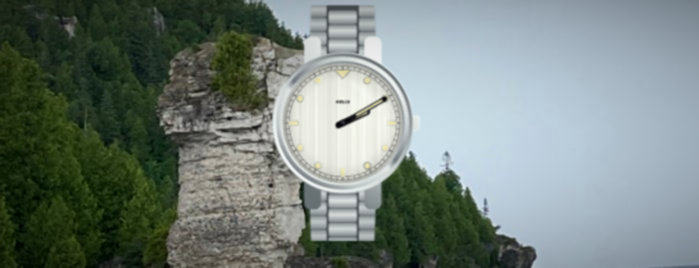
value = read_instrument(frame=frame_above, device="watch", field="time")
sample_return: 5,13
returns 2,10
